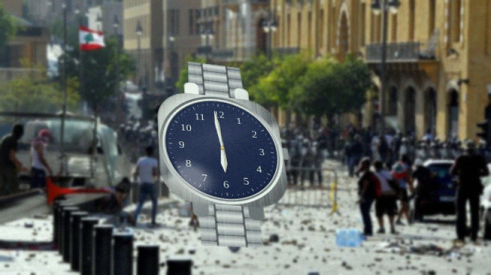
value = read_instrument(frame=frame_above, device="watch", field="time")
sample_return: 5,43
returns 5,59
